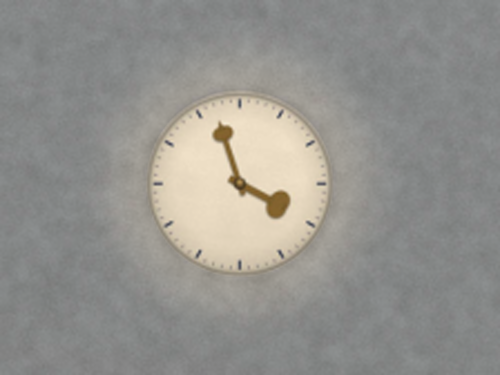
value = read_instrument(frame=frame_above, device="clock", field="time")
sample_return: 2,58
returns 3,57
